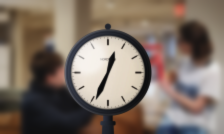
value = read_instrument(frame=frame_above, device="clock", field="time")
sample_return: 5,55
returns 12,34
